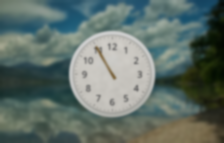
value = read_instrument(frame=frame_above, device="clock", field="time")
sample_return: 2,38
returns 10,55
